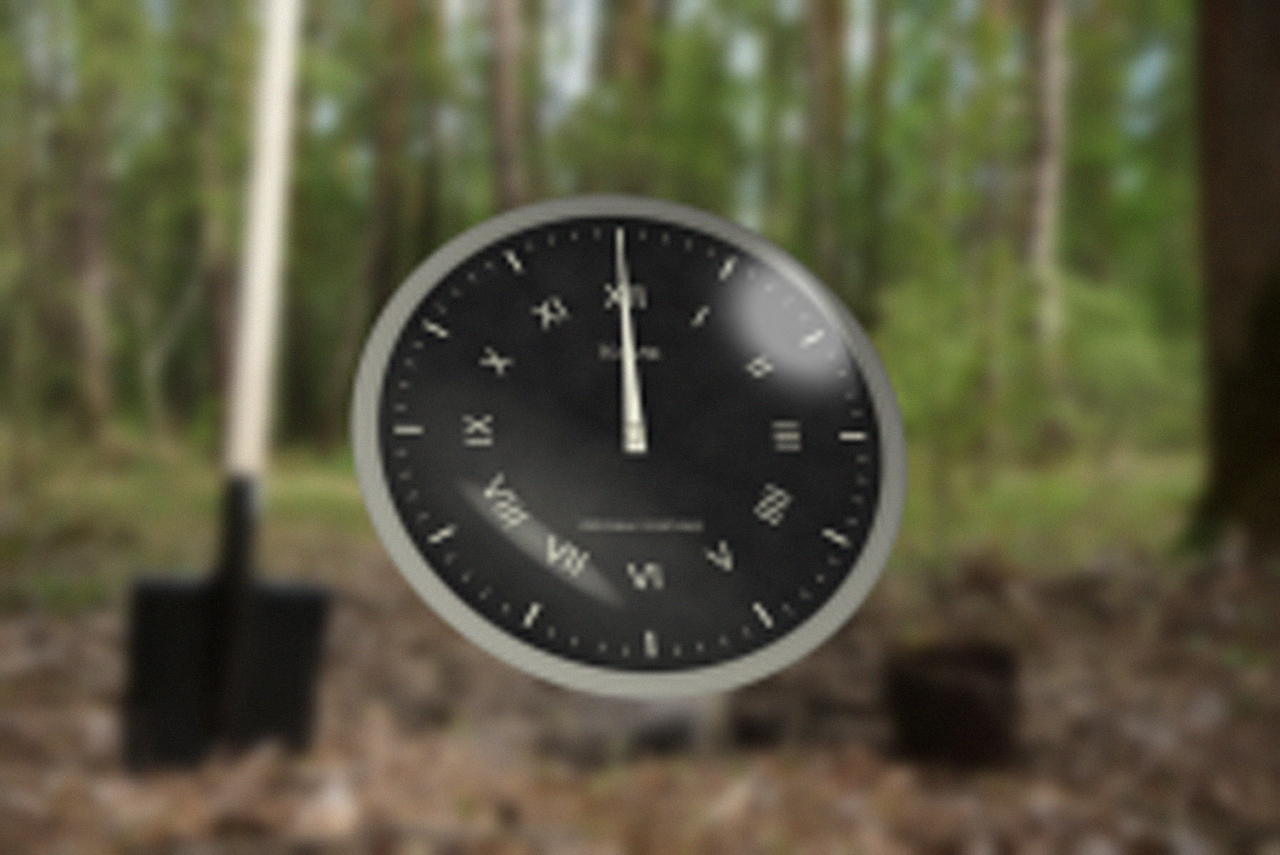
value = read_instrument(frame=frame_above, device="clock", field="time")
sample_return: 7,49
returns 12,00
